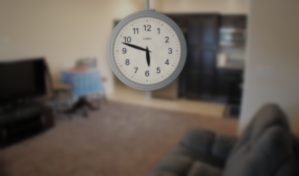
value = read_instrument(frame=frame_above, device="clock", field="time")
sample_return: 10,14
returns 5,48
